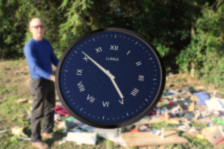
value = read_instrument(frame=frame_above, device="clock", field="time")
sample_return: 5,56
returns 4,51
